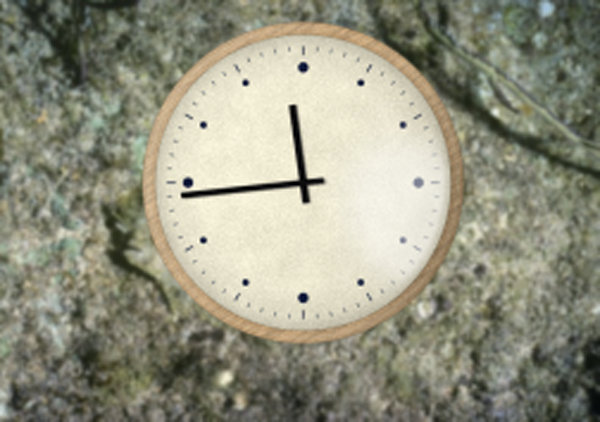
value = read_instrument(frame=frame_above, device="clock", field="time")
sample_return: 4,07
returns 11,44
